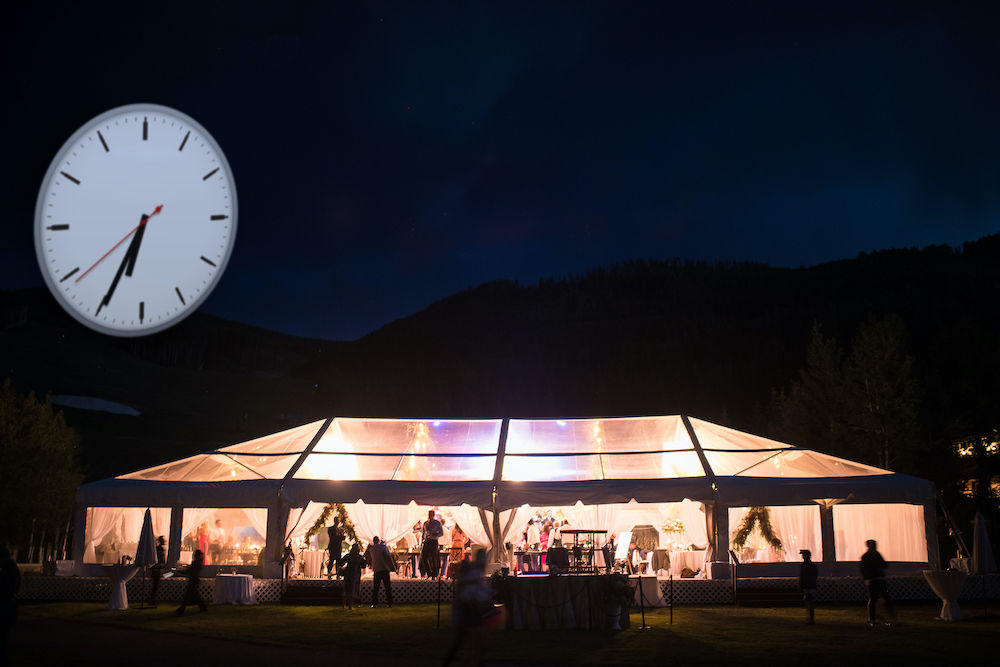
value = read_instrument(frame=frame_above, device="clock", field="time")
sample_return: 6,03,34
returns 6,34,39
